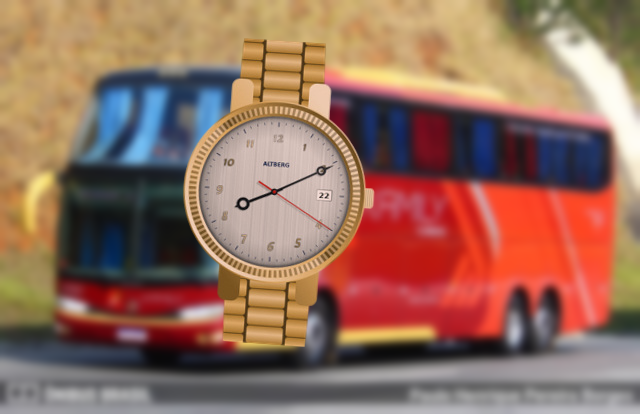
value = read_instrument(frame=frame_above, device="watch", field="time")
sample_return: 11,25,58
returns 8,10,20
